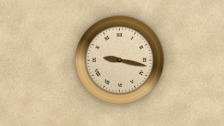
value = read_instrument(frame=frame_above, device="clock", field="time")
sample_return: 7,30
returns 9,17
